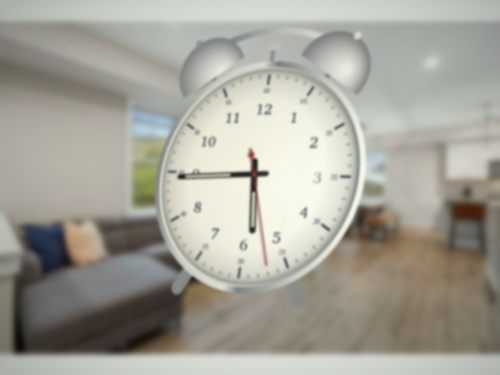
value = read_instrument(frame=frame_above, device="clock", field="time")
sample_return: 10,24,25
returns 5,44,27
